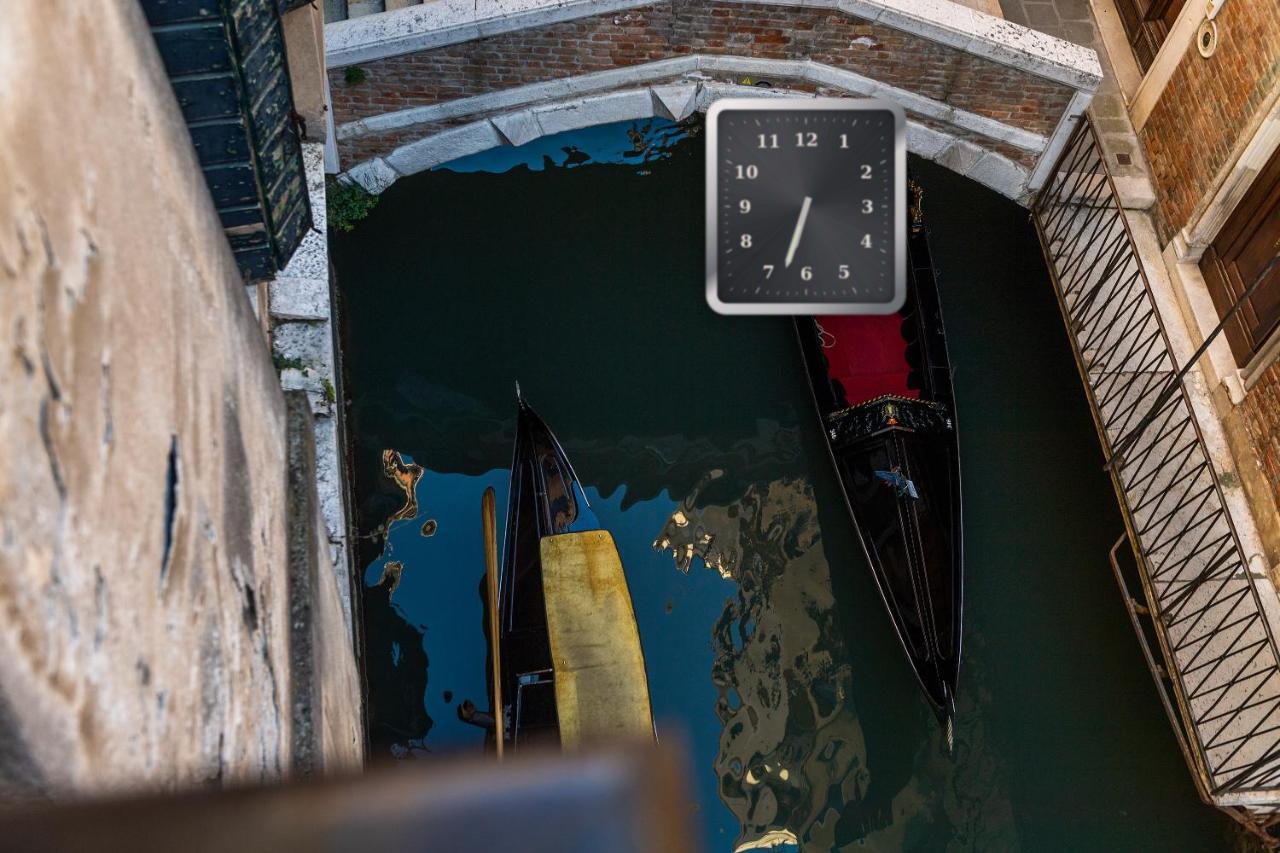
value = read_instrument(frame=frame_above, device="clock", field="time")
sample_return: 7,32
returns 6,33
